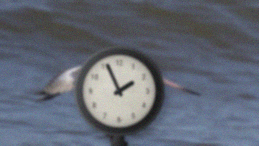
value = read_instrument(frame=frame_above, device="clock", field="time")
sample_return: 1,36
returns 1,56
